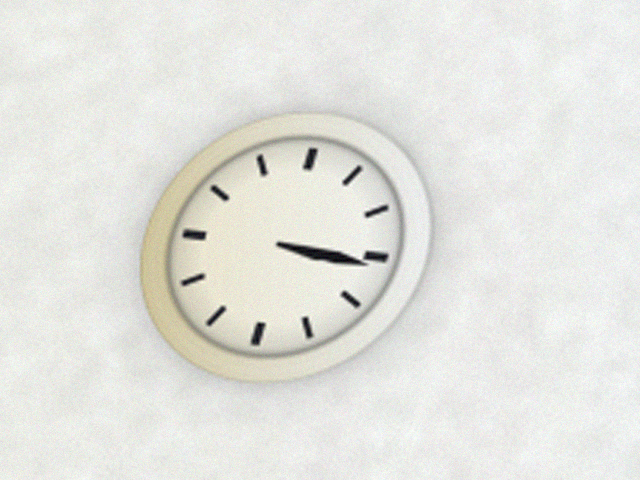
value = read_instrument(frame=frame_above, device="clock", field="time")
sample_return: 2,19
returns 3,16
